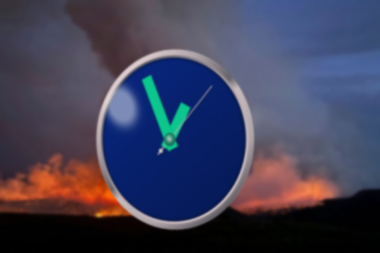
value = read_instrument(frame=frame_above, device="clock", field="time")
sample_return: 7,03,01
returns 12,56,07
